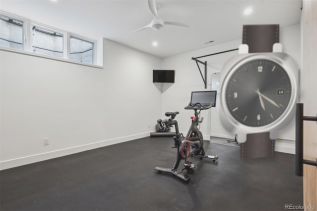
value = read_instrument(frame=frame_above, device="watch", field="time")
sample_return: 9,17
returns 5,21
